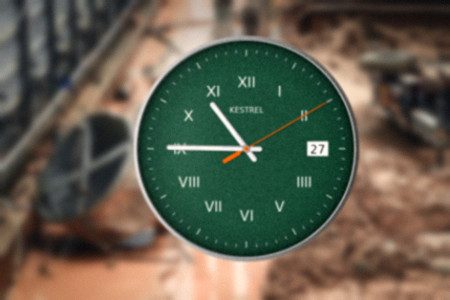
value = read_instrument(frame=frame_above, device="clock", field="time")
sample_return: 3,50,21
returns 10,45,10
